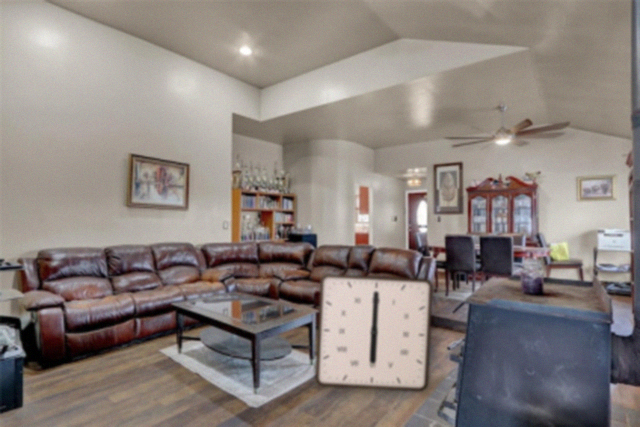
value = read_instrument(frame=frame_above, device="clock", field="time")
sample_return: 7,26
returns 6,00
